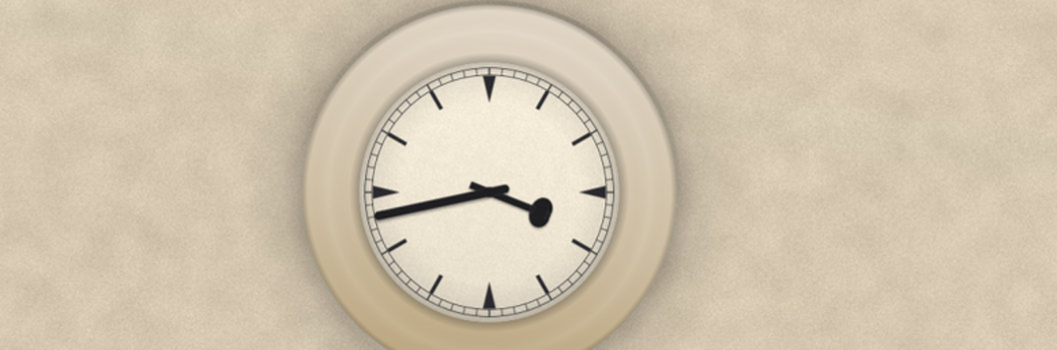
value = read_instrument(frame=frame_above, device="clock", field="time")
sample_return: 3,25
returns 3,43
